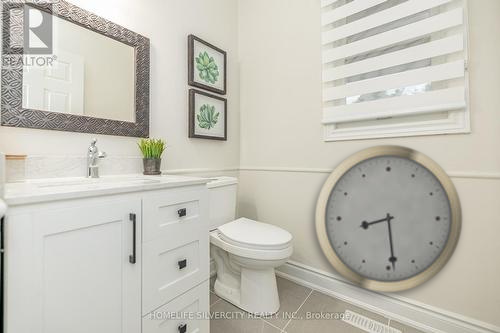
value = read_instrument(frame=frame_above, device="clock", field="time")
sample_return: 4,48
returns 8,29
